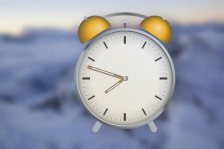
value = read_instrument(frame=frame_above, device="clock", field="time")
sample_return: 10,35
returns 7,48
